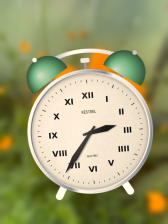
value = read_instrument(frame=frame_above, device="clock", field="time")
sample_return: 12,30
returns 2,36
